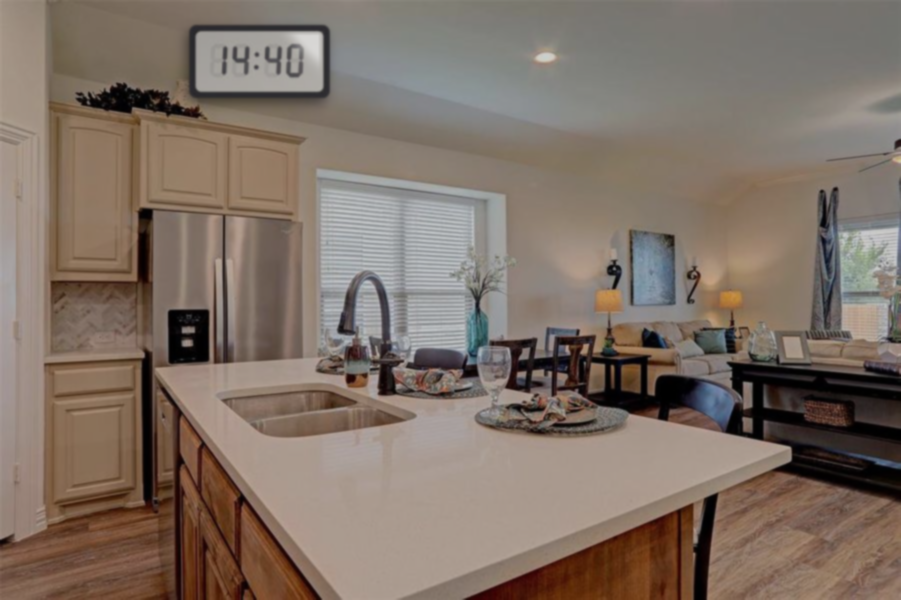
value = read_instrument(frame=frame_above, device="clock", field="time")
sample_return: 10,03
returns 14,40
